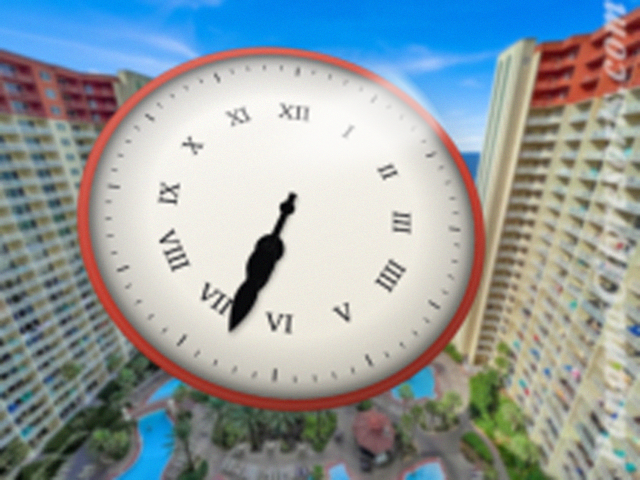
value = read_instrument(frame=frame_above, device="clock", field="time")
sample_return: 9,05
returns 6,33
